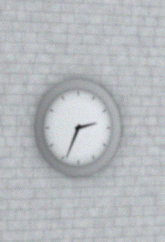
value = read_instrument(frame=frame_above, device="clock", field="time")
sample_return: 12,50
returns 2,34
